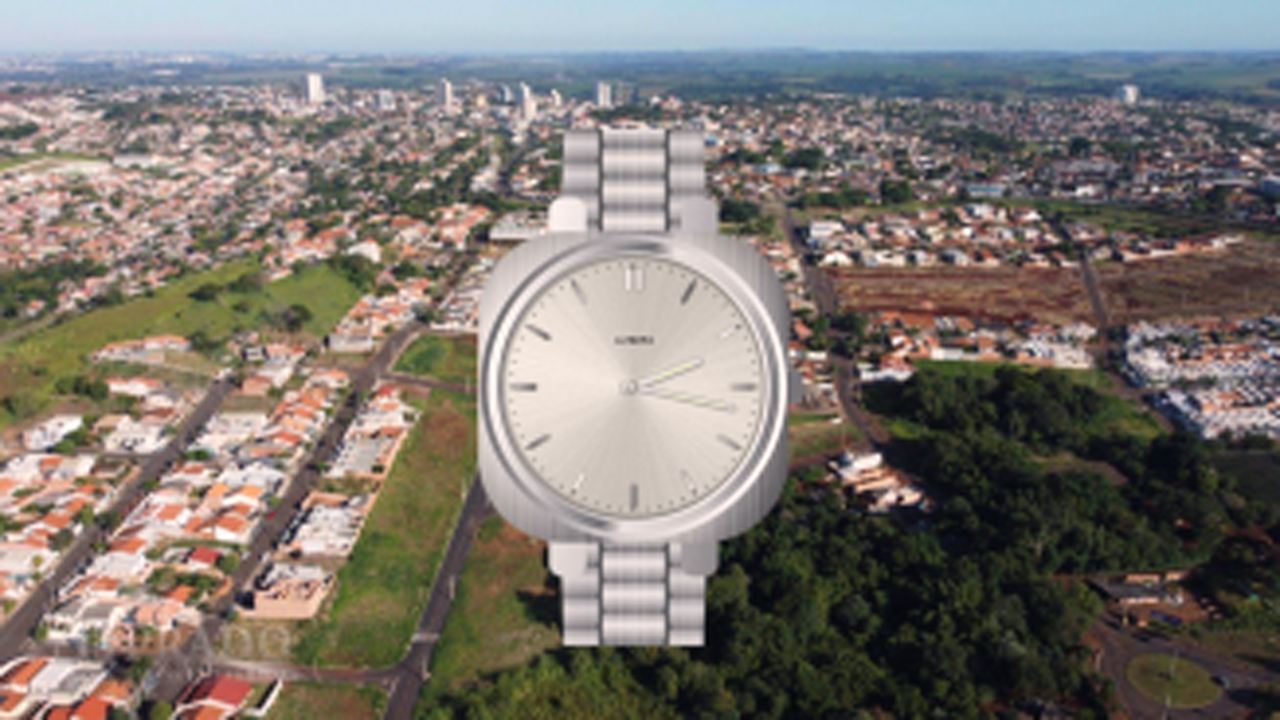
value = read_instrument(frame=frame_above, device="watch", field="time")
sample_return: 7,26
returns 2,17
